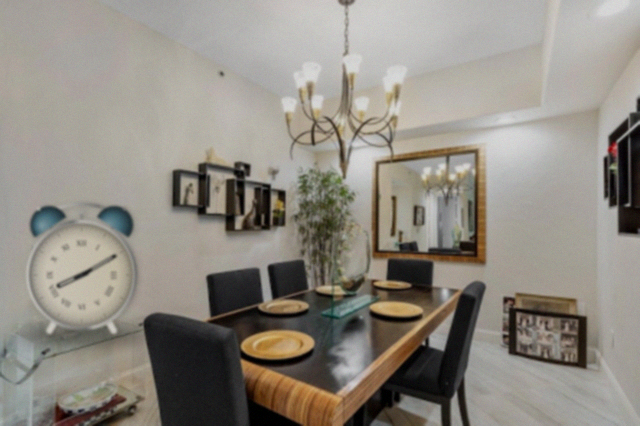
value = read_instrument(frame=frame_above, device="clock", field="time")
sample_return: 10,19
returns 8,10
